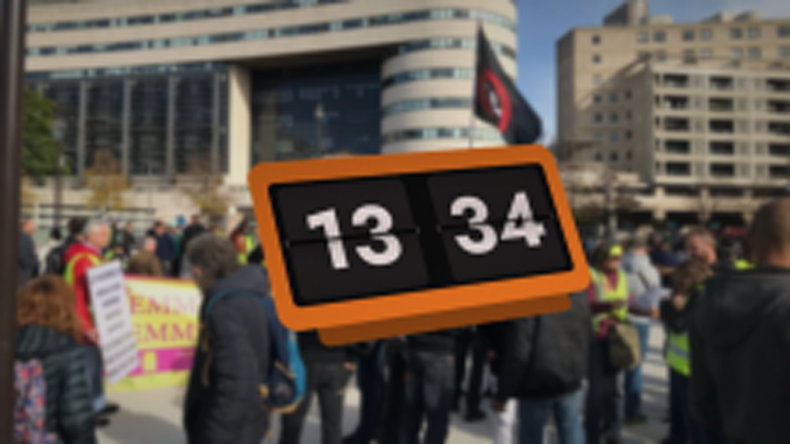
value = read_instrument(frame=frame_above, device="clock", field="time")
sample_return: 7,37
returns 13,34
